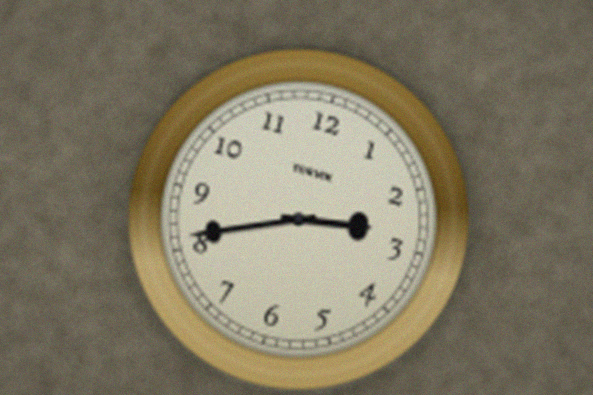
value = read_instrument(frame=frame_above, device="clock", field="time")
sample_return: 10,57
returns 2,41
